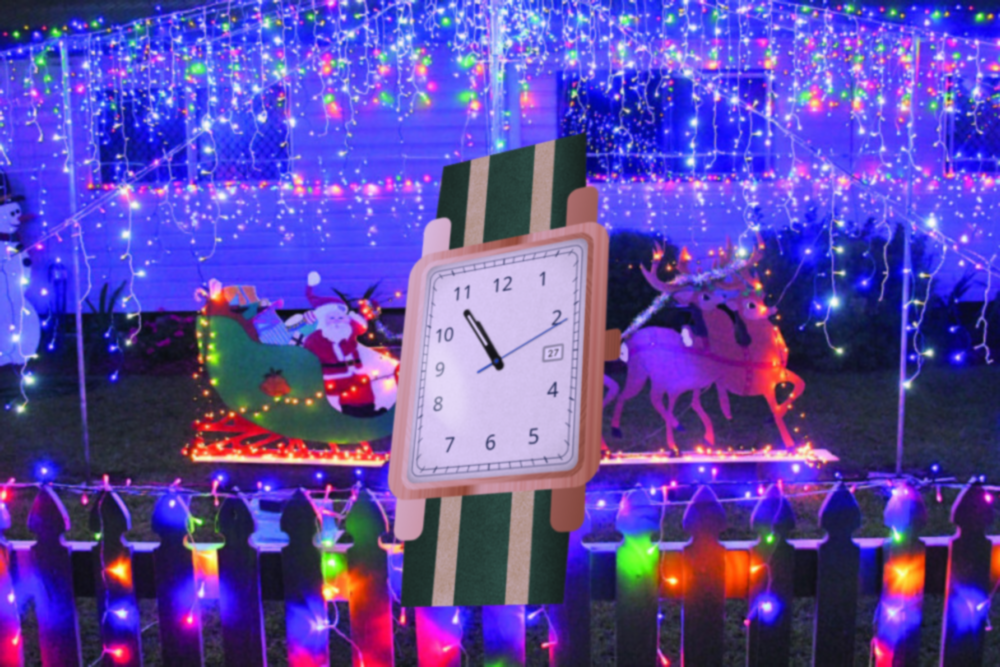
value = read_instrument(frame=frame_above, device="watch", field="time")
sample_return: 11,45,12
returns 10,54,11
